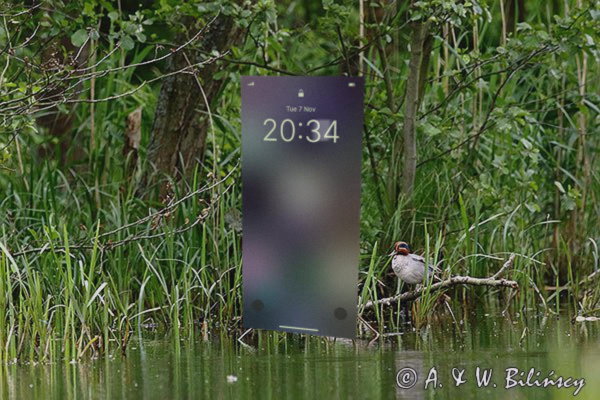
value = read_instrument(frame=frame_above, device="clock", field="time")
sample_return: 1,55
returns 20,34
